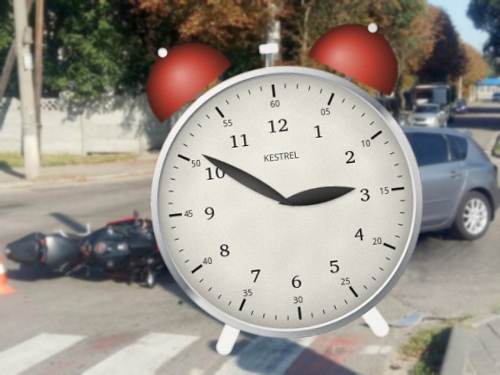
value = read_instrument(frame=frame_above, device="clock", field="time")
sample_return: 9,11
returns 2,51
